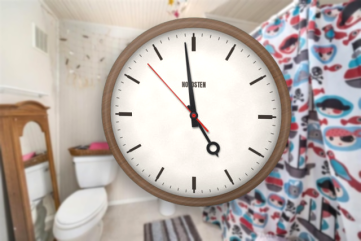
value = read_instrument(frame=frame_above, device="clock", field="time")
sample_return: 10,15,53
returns 4,58,53
